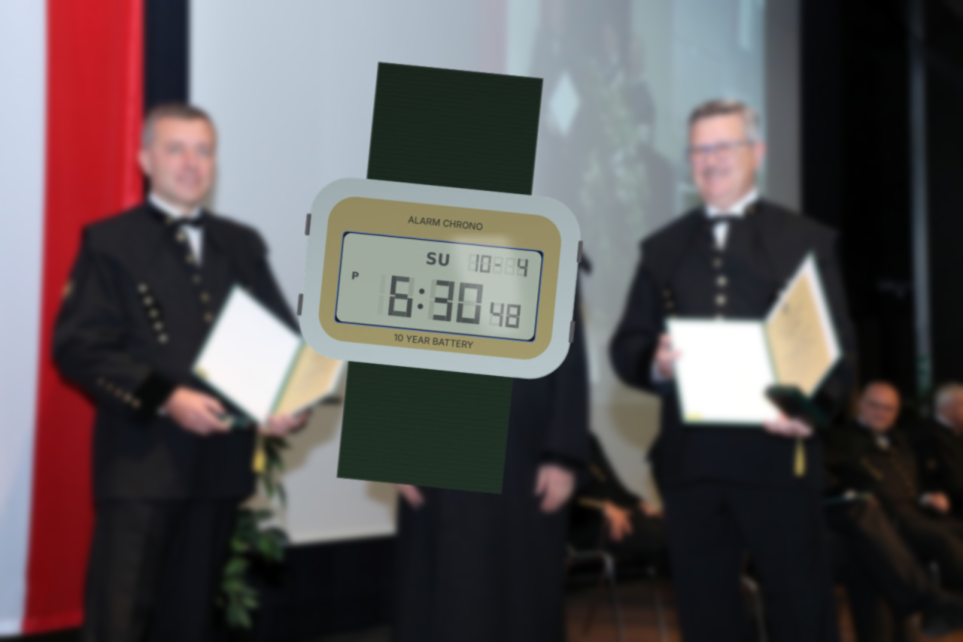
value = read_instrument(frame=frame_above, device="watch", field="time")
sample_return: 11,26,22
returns 6,30,48
